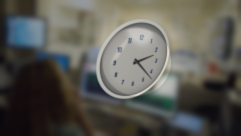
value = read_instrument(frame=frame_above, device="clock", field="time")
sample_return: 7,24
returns 2,22
